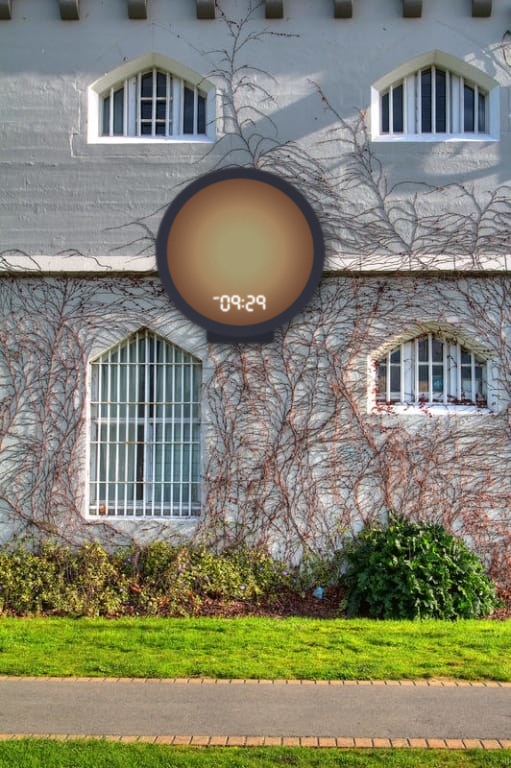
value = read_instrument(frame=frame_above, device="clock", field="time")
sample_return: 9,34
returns 9,29
